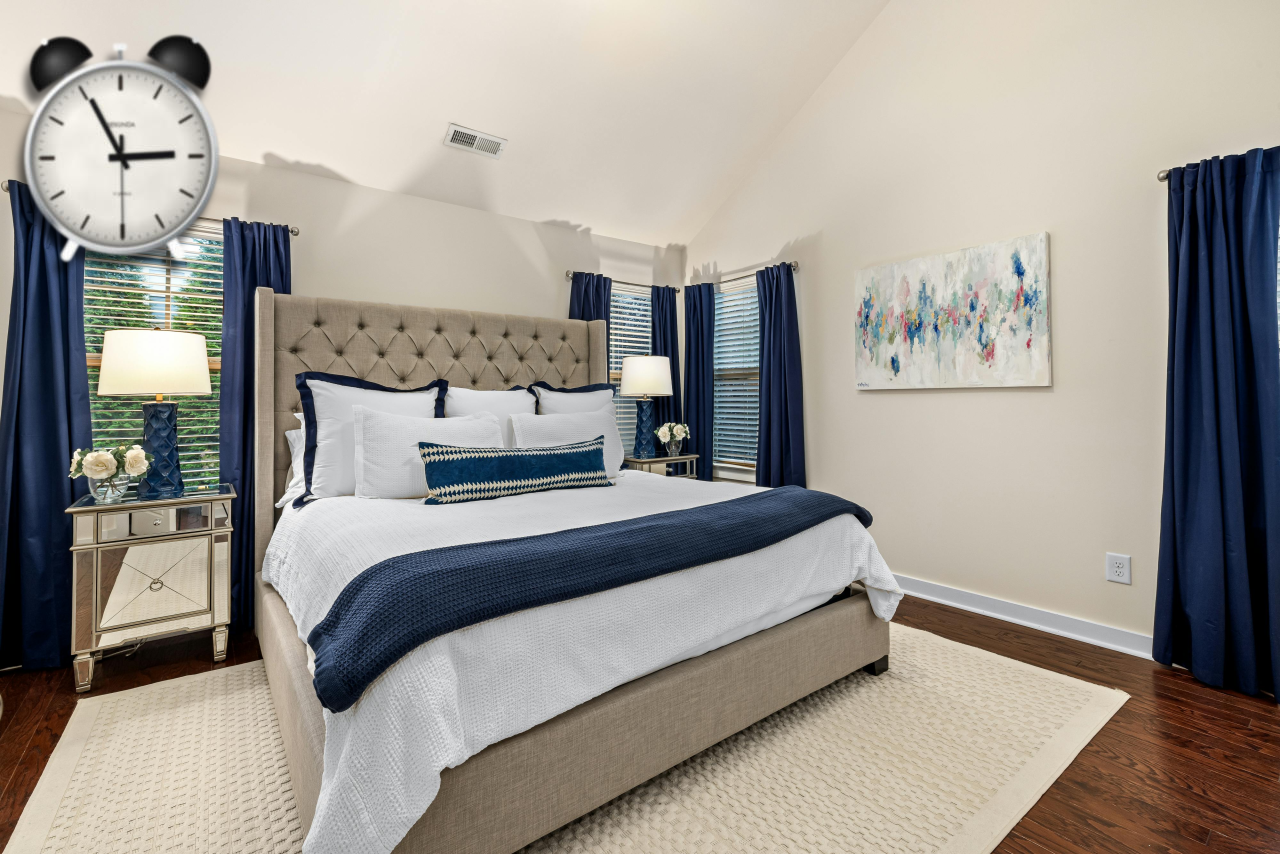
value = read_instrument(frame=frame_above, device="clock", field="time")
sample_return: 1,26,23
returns 2,55,30
